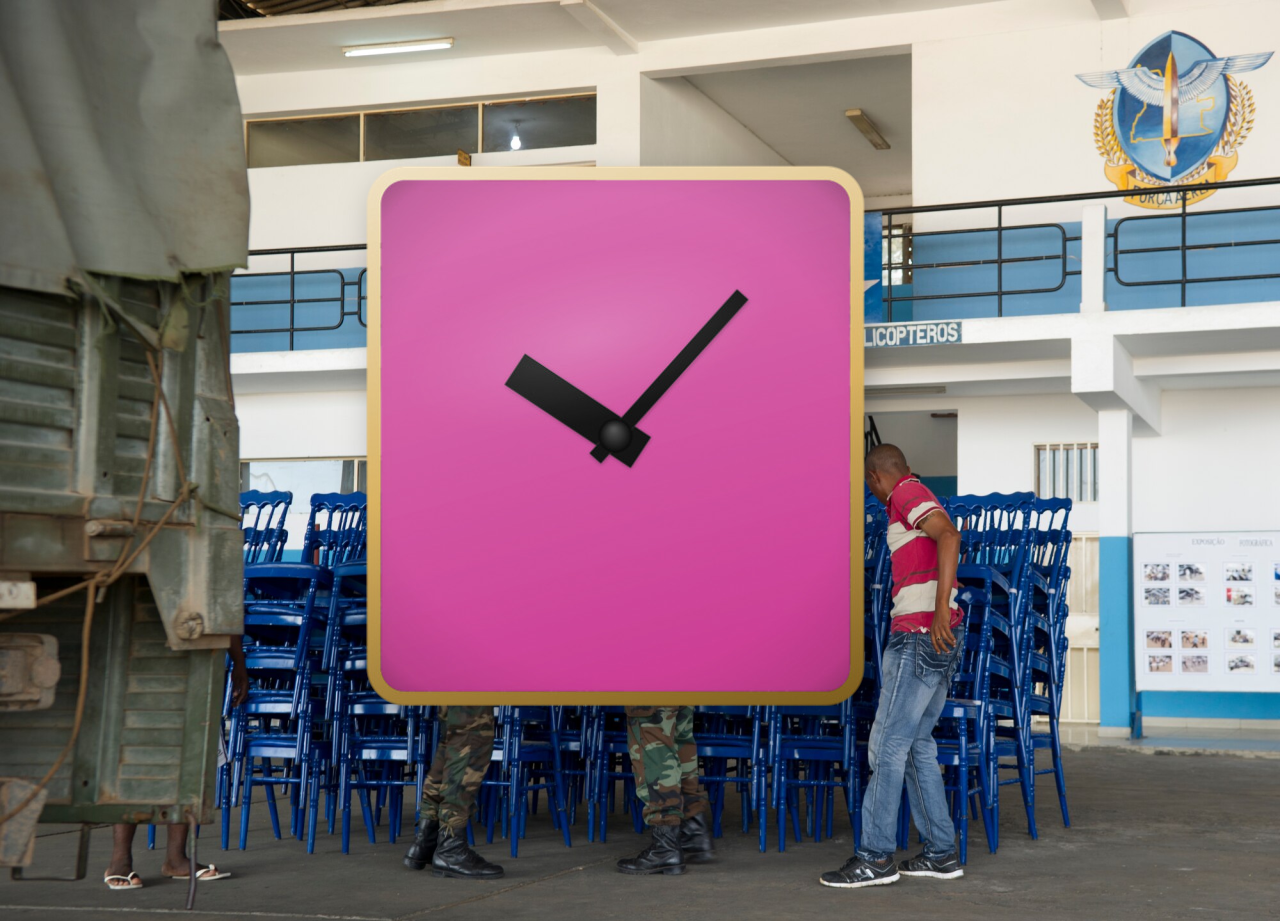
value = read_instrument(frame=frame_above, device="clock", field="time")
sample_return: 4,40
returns 10,07
